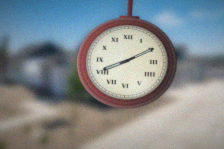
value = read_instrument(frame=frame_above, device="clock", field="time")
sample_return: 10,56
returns 8,10
